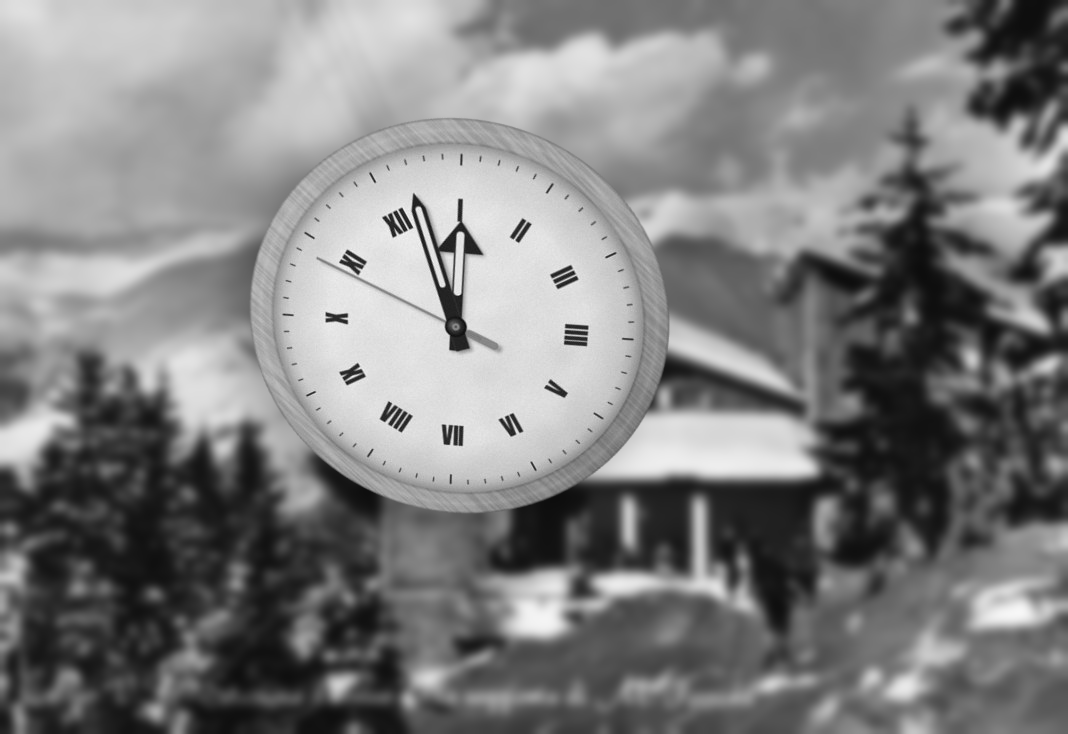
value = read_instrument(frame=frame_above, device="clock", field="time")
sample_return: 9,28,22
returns 1,01,54
